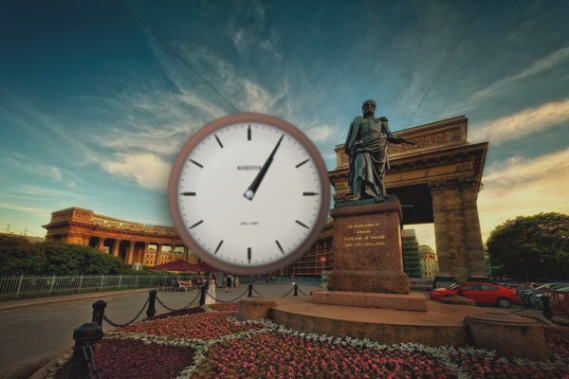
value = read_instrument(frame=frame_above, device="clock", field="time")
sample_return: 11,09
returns 1,05
